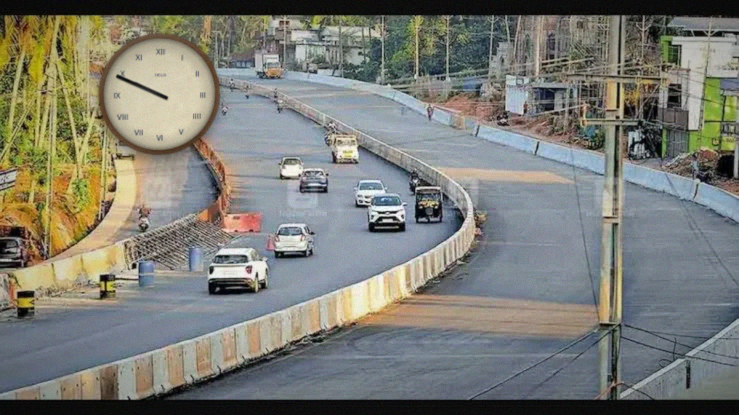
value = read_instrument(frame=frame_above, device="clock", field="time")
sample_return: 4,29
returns 9,49
